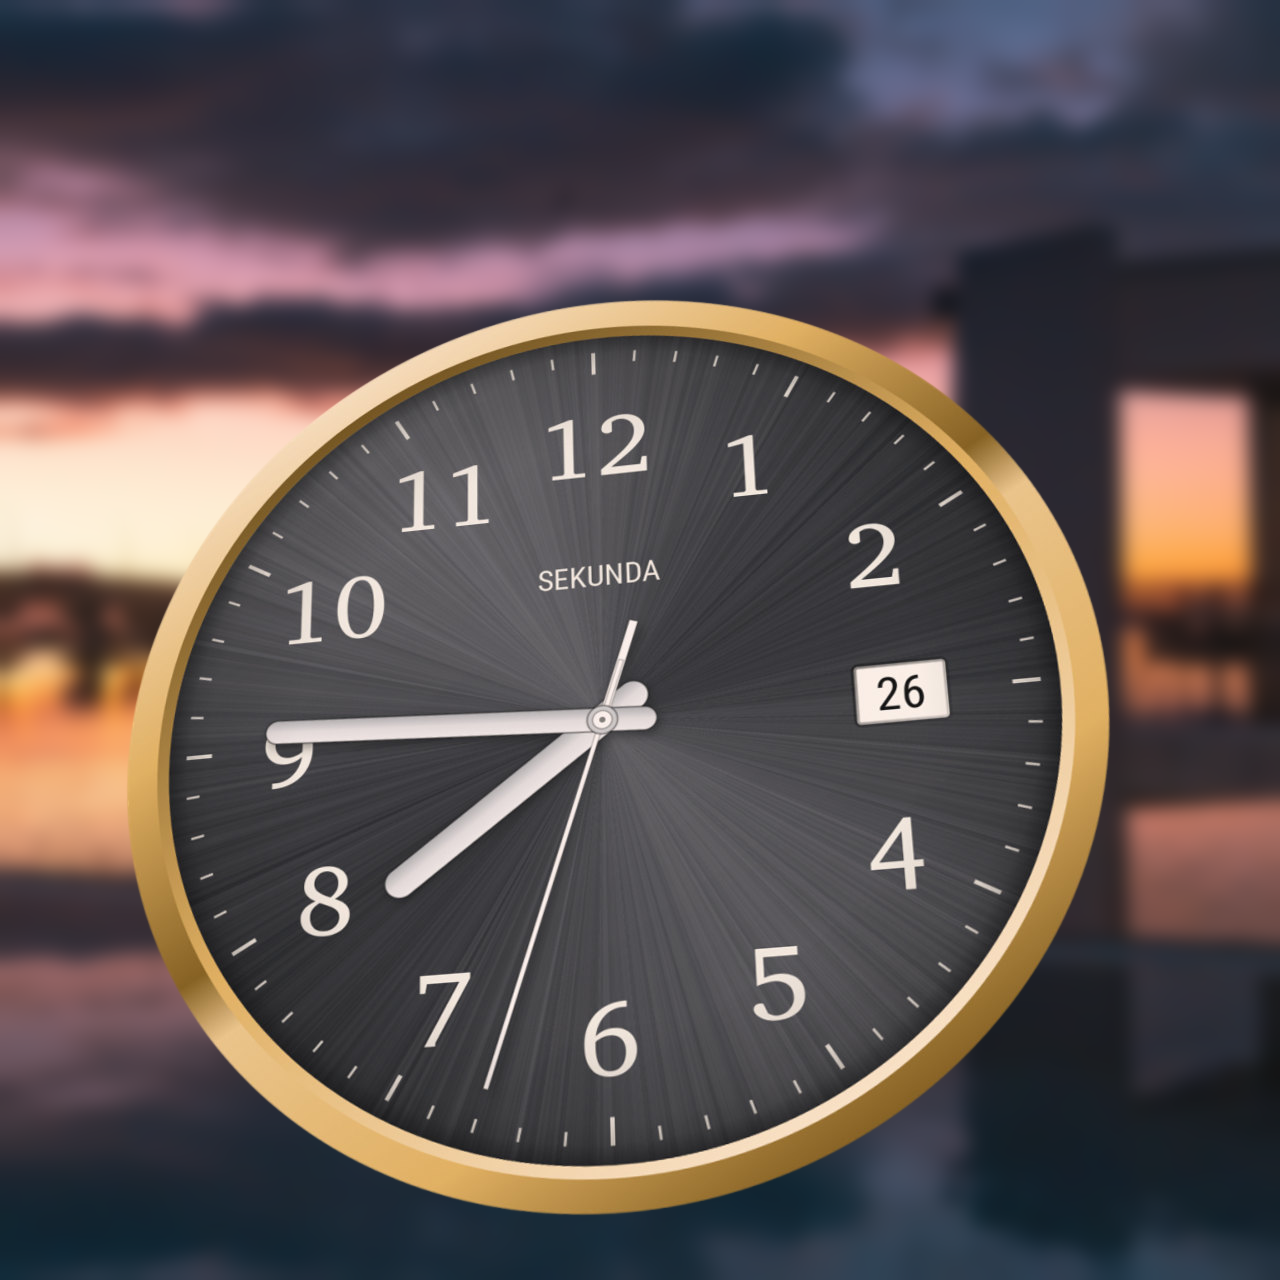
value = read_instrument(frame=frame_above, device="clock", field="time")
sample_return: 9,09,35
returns 7,45,33
